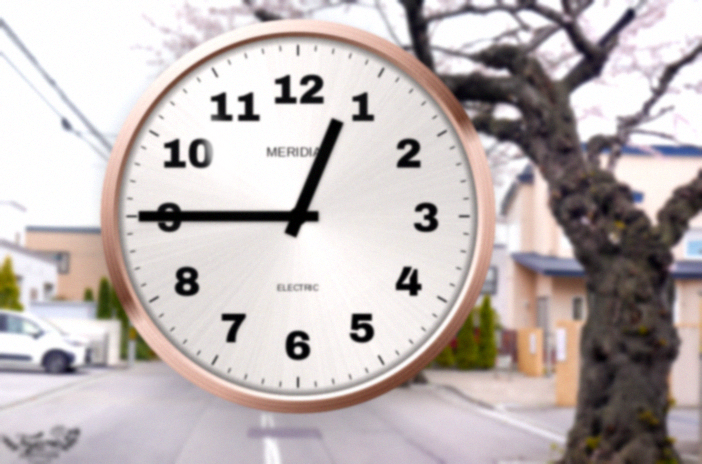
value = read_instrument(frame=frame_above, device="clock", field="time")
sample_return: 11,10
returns 12,45
